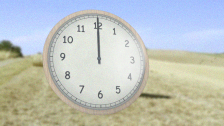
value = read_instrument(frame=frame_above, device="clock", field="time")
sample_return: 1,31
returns 12,00
